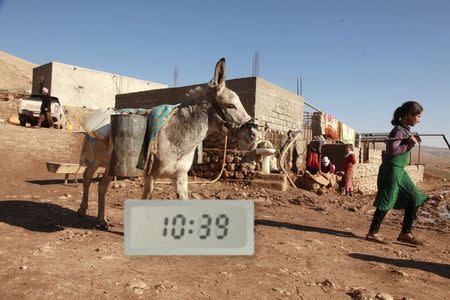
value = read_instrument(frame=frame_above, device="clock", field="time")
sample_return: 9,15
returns 10,39
